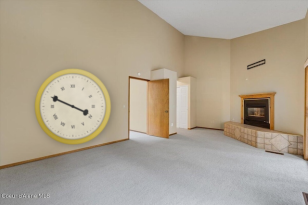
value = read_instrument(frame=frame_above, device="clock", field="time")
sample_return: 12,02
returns 3,49
